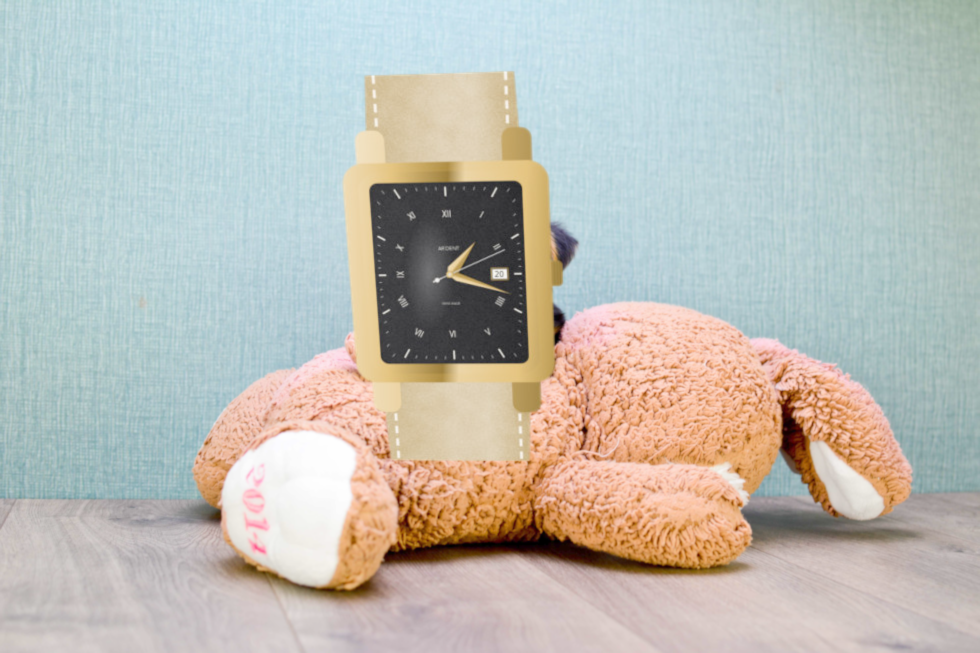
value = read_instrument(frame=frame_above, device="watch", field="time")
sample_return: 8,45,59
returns 1,18,11
